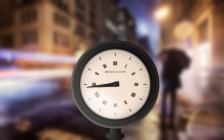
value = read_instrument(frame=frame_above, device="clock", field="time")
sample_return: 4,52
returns 8,44
